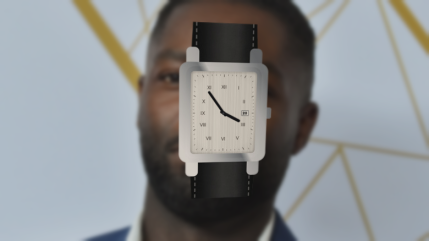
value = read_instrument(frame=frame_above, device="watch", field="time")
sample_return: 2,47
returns 3,54
